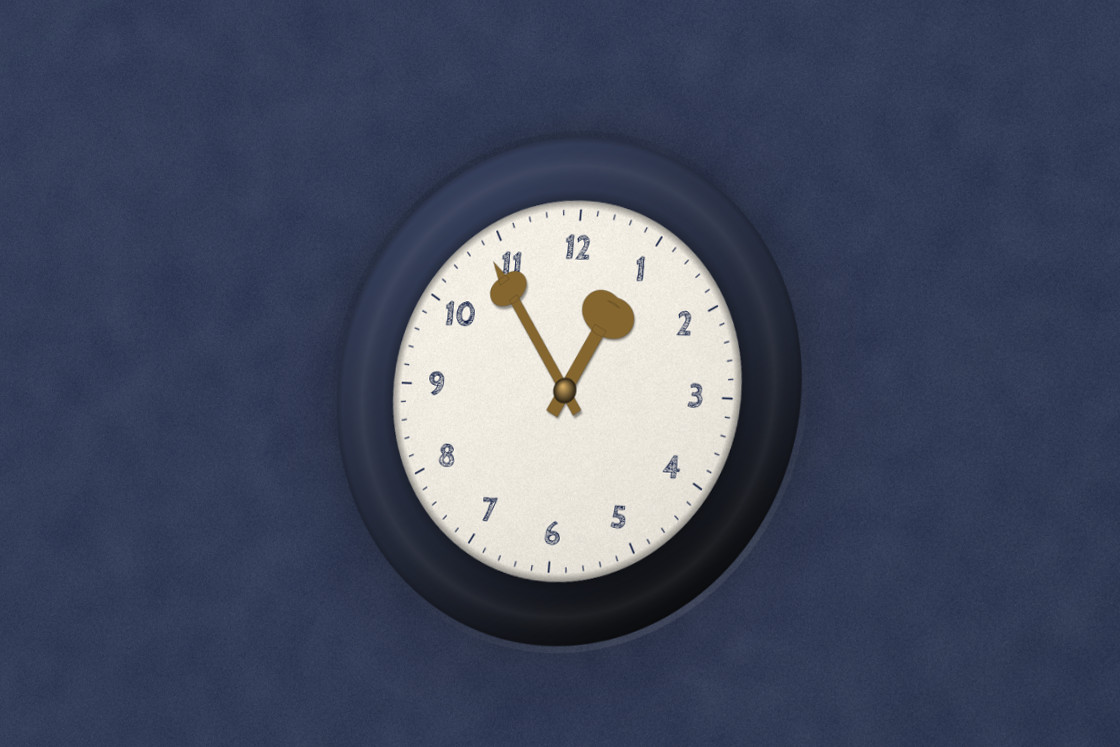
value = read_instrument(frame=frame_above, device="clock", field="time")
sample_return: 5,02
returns 12,54
